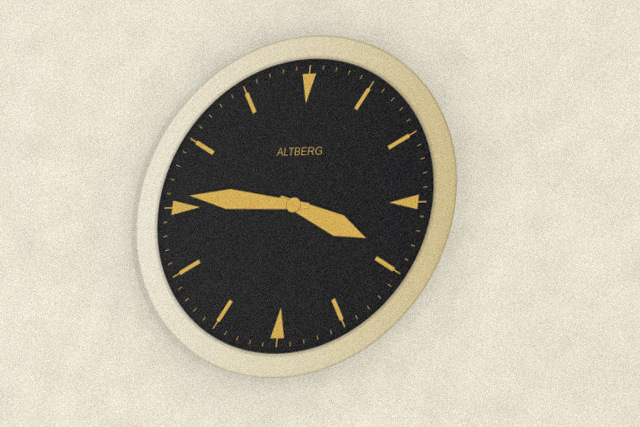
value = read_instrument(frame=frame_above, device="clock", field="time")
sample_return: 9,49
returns 3,46
